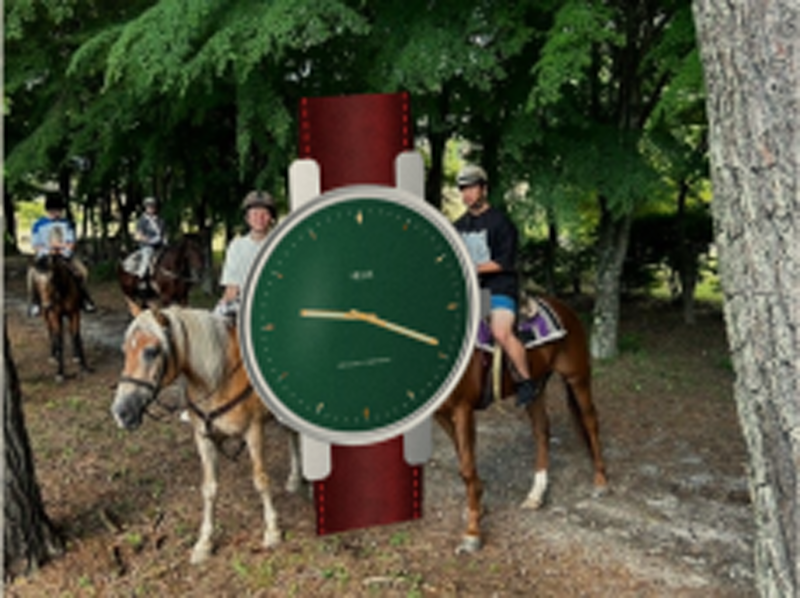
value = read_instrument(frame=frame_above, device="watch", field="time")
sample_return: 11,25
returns 9,19
